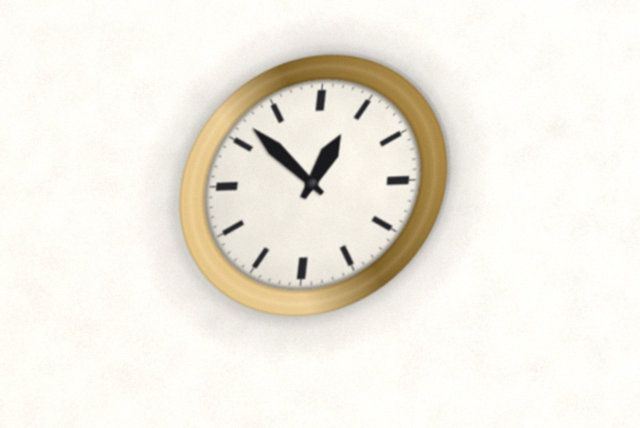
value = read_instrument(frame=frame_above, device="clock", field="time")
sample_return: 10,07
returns 12,52
